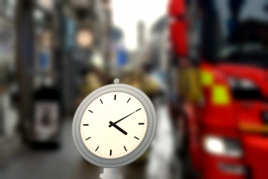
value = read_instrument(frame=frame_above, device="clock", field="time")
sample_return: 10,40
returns 4,10
